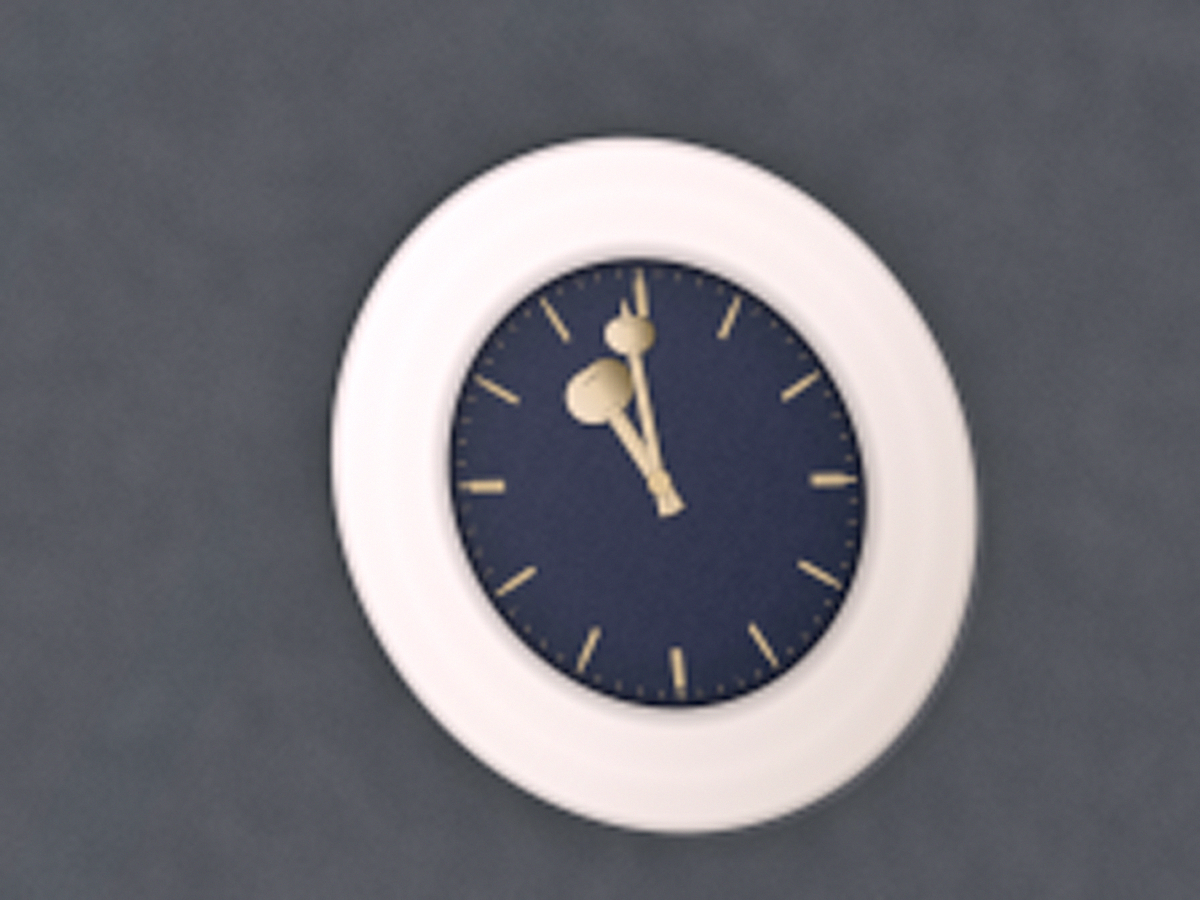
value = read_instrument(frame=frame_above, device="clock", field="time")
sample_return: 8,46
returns 10,59
